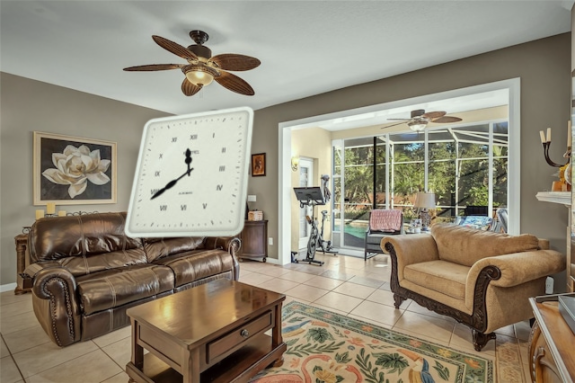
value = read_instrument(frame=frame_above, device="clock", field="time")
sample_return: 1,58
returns 11,39
